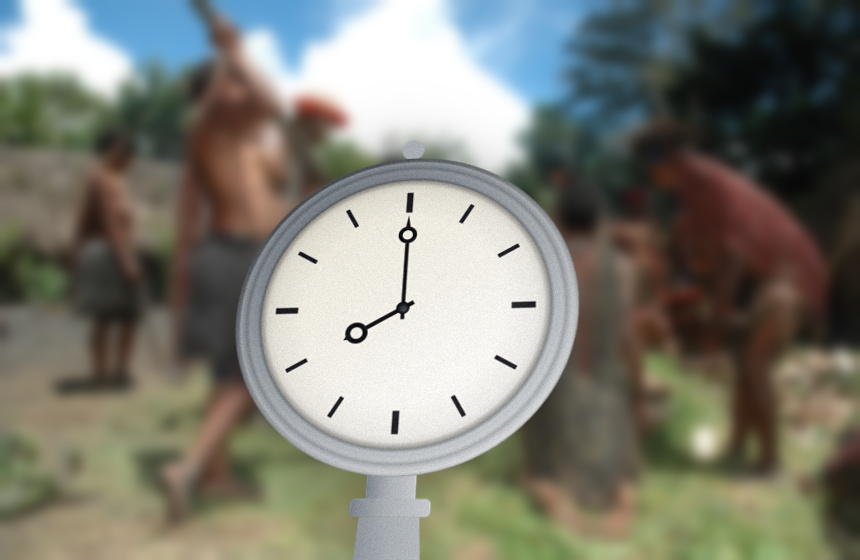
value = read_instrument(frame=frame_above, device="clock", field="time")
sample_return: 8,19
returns 8,00
